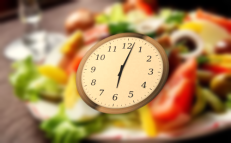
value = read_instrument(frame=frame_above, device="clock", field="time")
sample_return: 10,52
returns 6,02
